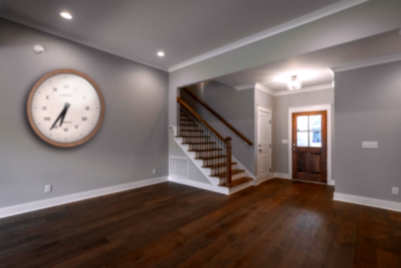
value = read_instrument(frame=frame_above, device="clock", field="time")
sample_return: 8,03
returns 6,36
